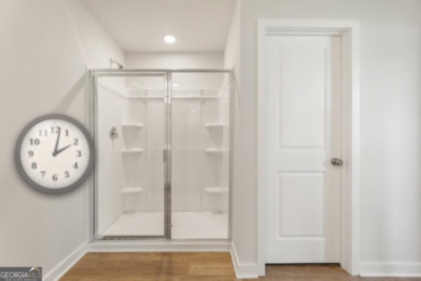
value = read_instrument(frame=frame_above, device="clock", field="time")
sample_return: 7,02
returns 2,02
